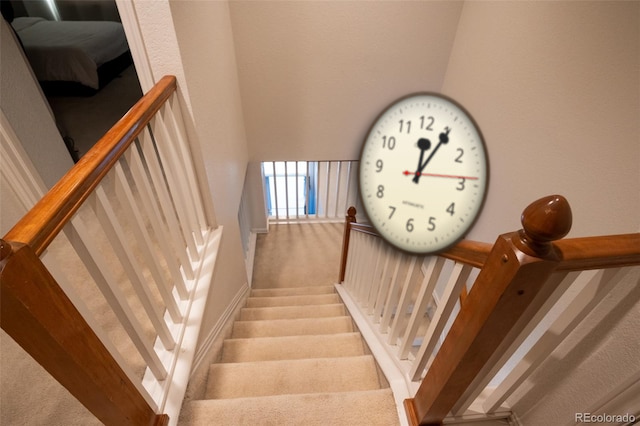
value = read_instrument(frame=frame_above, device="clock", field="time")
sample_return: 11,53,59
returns 12,05,14
